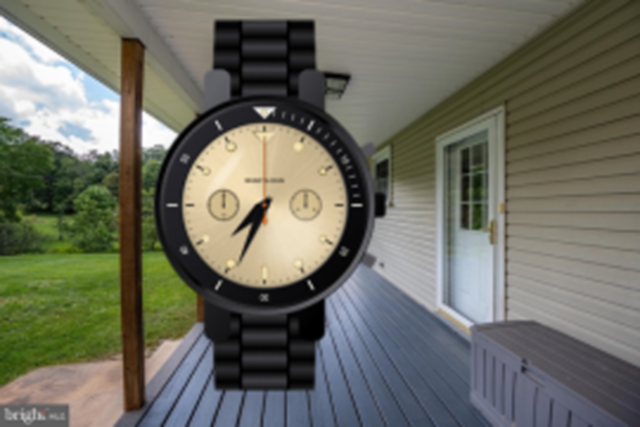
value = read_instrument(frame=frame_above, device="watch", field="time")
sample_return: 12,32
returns 7,34
